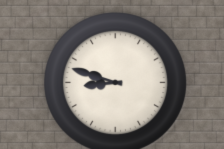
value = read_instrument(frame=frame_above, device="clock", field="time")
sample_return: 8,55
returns 8,48
